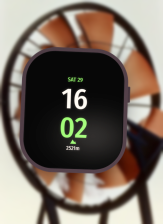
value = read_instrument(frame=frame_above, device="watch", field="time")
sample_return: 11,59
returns 16,02
